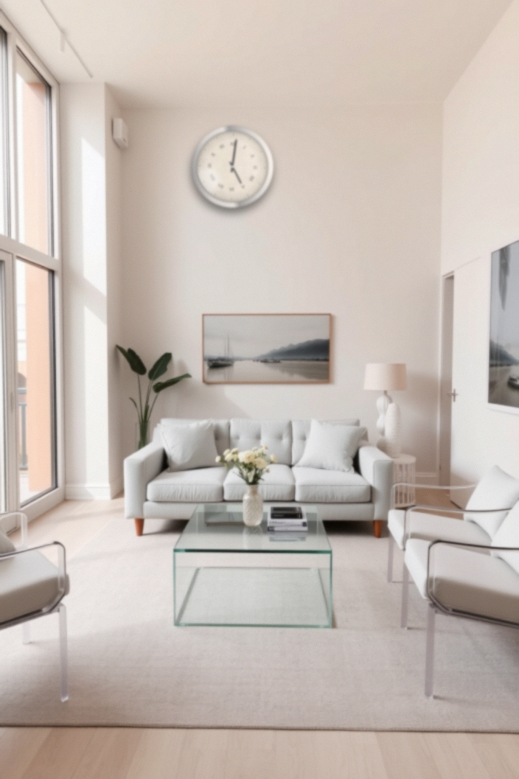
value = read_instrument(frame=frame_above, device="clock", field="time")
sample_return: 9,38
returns 5,01
